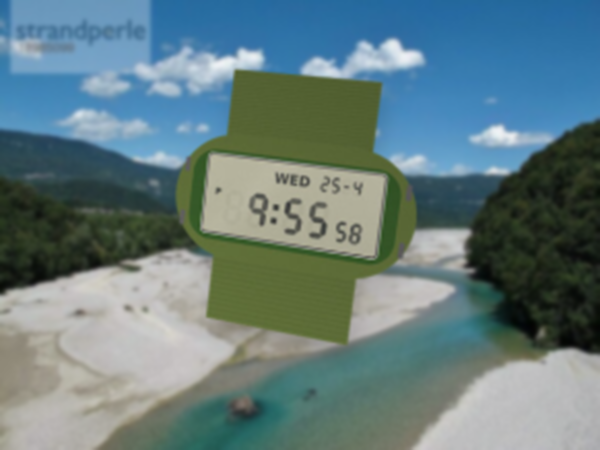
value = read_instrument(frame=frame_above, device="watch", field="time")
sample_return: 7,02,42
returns 9,55,58
